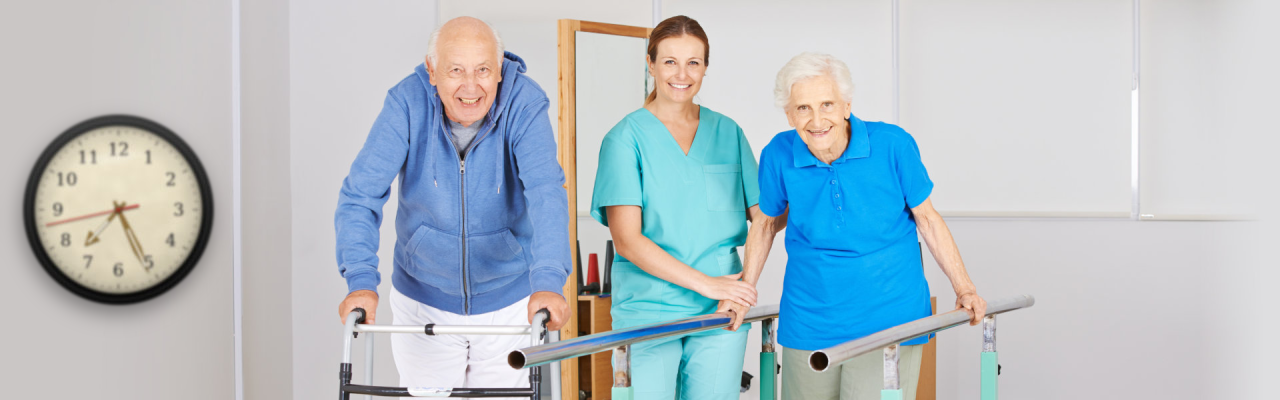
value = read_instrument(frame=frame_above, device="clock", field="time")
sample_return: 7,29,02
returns 7,25,43
